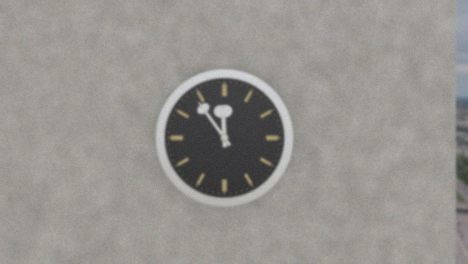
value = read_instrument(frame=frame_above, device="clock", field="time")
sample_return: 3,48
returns 11,54
